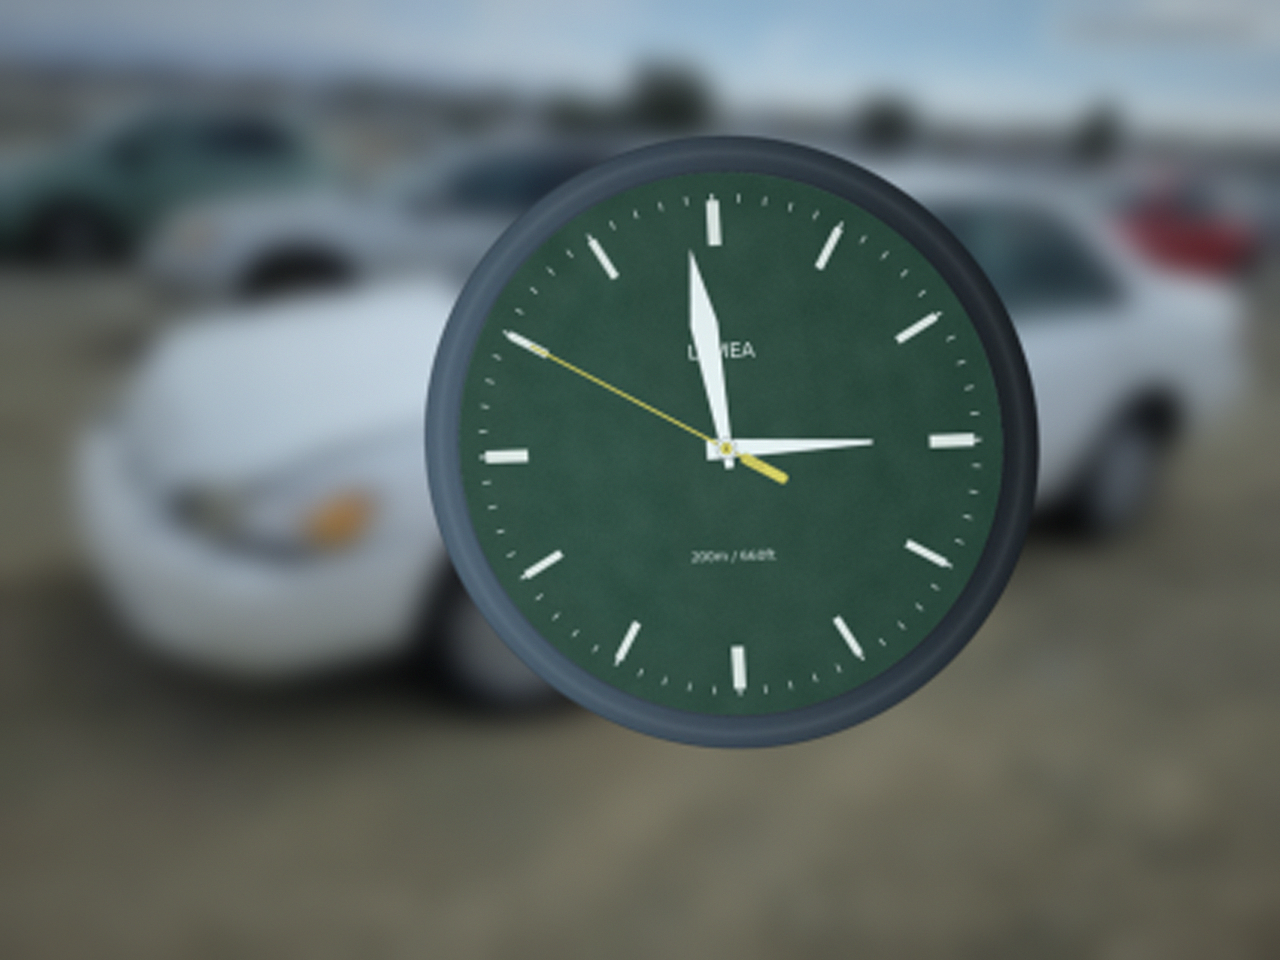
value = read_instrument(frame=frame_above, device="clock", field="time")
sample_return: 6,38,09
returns 2,58,50
